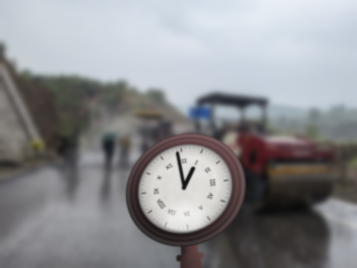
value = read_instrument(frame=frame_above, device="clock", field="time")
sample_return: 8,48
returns 12,59
